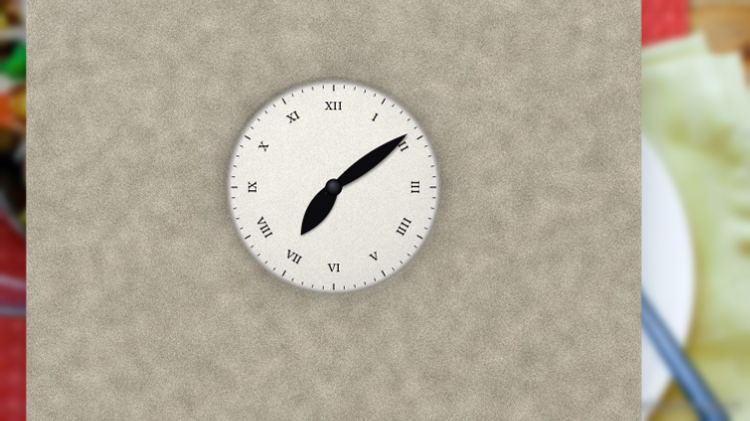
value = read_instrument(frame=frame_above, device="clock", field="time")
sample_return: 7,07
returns 7,09
